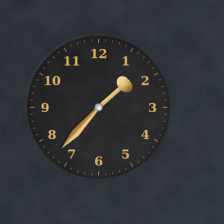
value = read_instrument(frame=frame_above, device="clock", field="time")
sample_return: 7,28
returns 1,37
